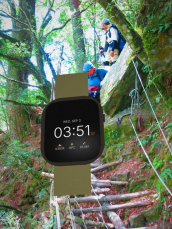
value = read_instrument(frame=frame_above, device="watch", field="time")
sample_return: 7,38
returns 3,51
